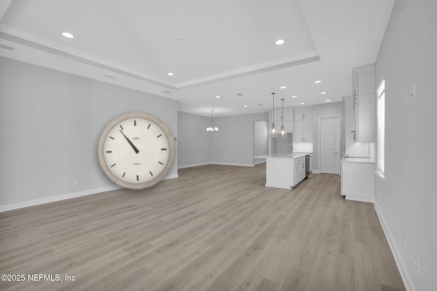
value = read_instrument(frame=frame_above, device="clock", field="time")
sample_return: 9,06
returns 10,54
